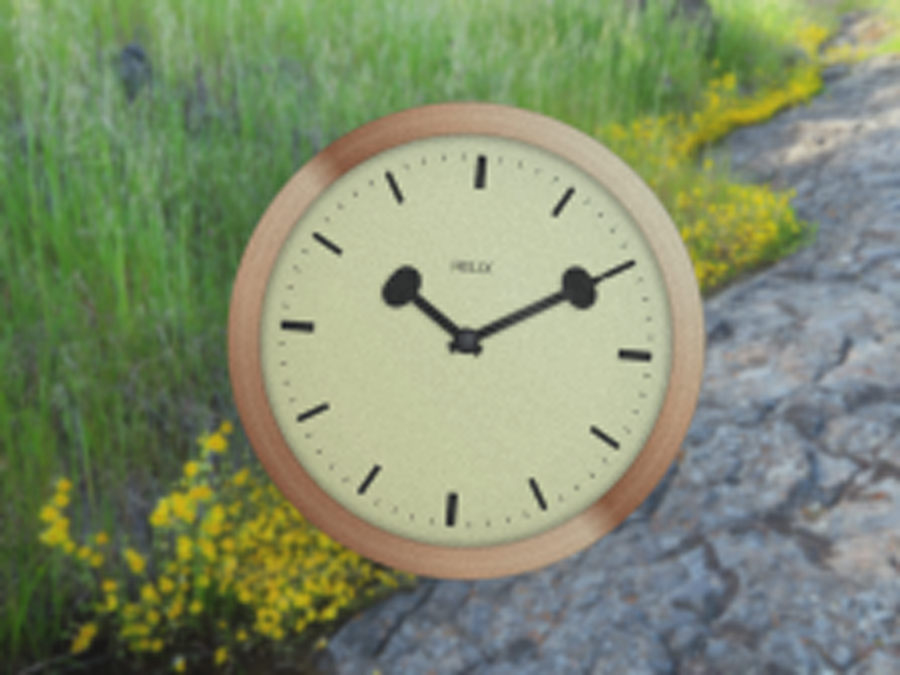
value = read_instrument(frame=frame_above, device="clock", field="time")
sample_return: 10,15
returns 10,10
